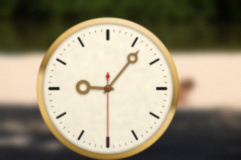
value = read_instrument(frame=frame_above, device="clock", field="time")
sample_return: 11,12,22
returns 9,06,30
